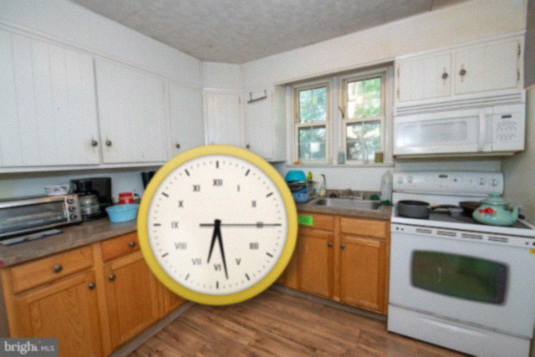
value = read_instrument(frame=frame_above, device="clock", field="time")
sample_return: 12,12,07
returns 6,28,15
